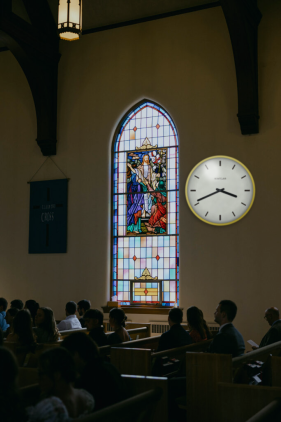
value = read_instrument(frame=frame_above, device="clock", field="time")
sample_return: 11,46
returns 3,41
